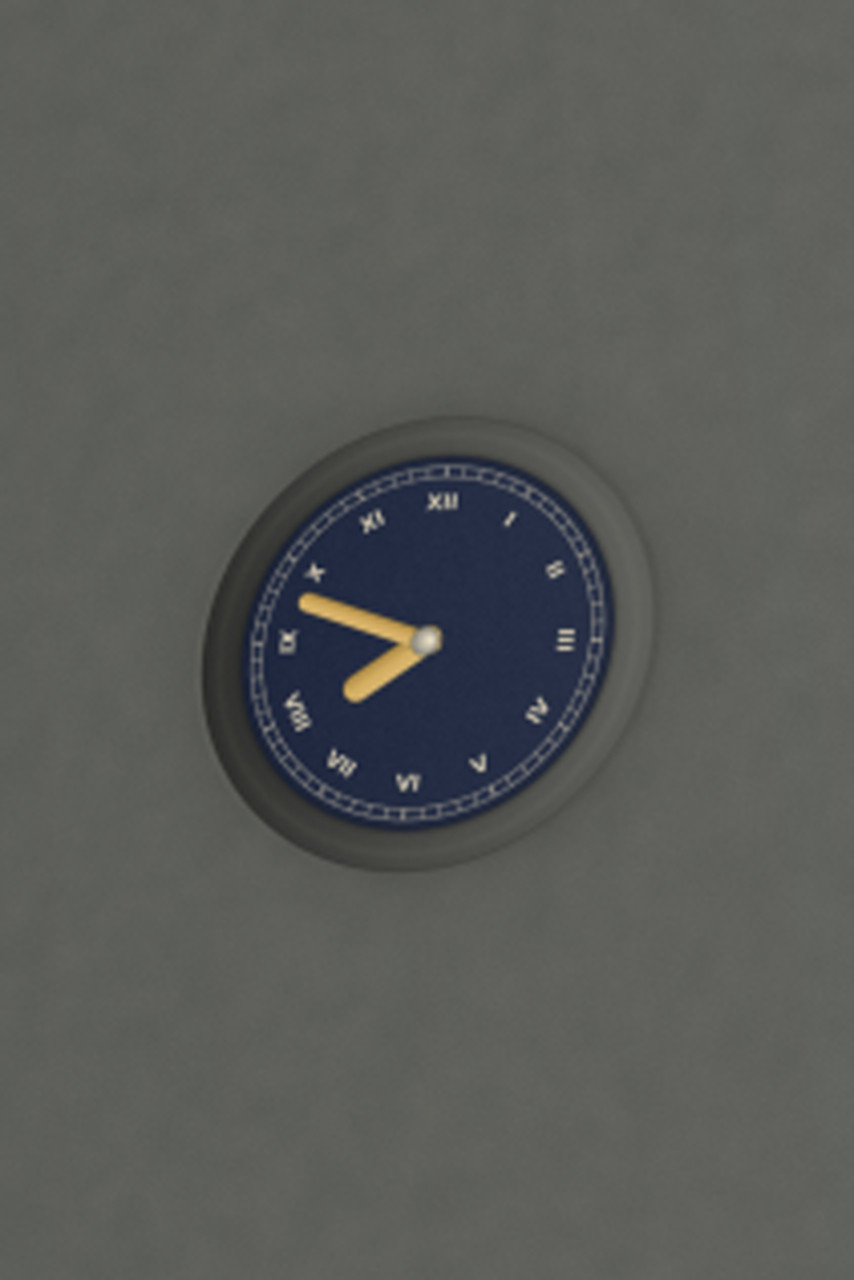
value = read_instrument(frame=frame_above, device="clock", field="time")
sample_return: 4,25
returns 7,48
